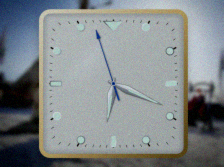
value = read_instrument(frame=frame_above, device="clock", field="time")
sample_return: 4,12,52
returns 6,18,57
